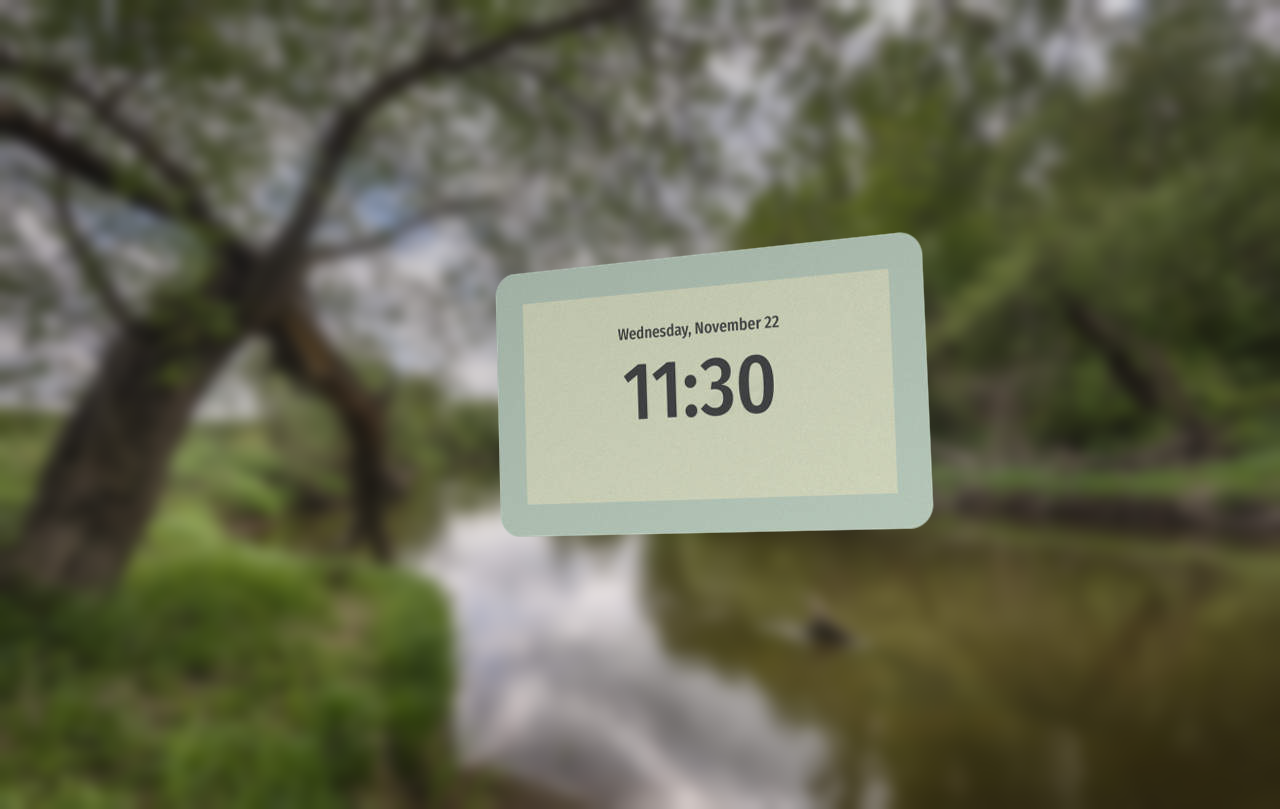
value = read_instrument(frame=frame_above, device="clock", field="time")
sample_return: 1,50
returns 11,30
